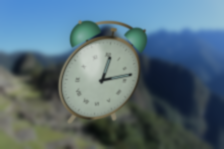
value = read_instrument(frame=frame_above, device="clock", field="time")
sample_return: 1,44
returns 12,13
